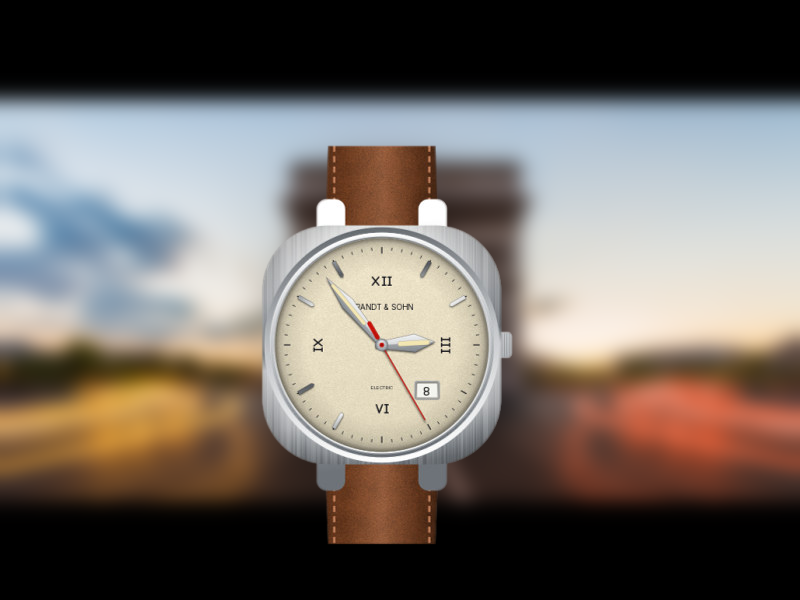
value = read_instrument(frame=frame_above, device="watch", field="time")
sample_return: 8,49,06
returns 2,53,25
